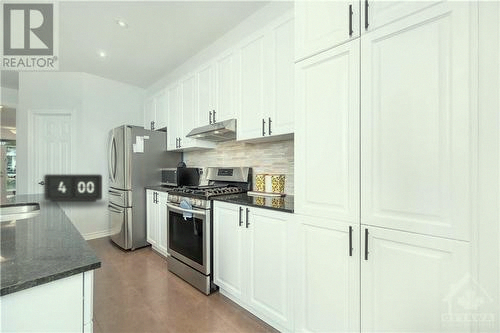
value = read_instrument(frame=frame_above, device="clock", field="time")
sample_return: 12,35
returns 4,00
